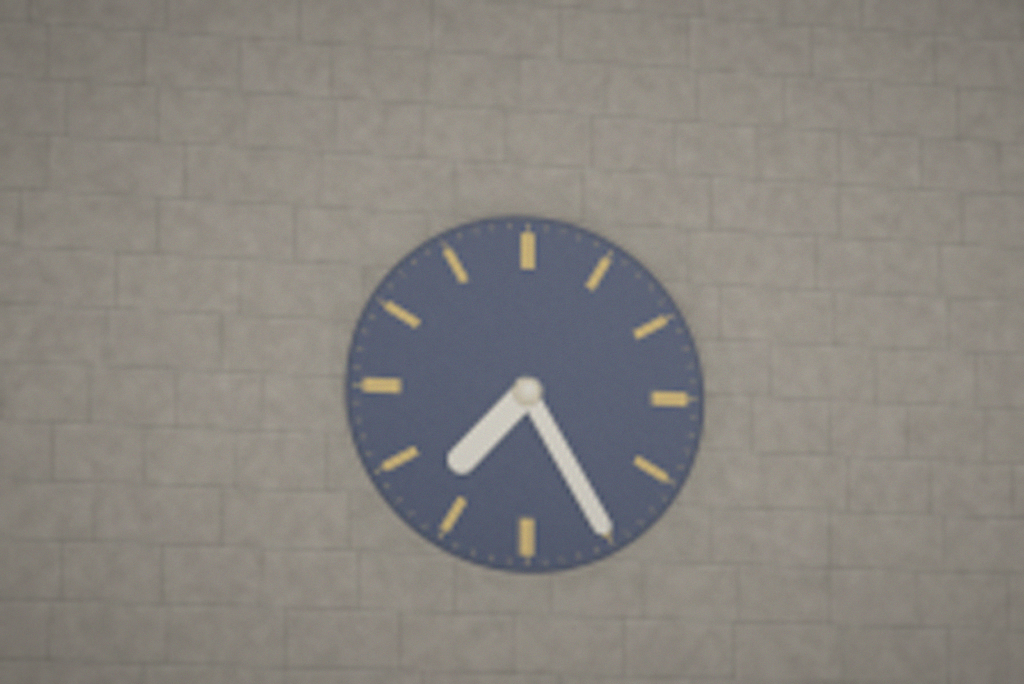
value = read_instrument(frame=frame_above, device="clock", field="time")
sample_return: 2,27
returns 7,25
